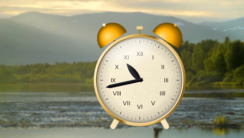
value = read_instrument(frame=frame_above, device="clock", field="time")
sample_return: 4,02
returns 10,43
